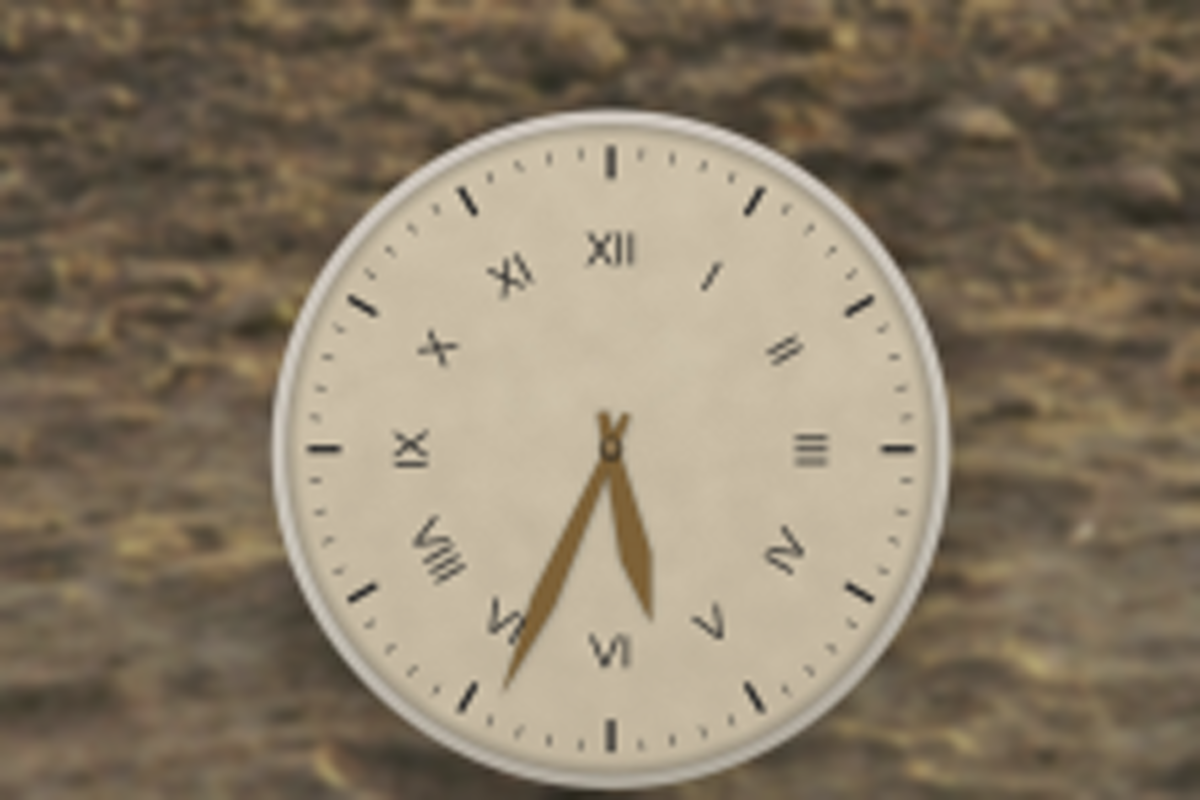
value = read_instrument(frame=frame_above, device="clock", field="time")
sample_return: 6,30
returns 5,34
